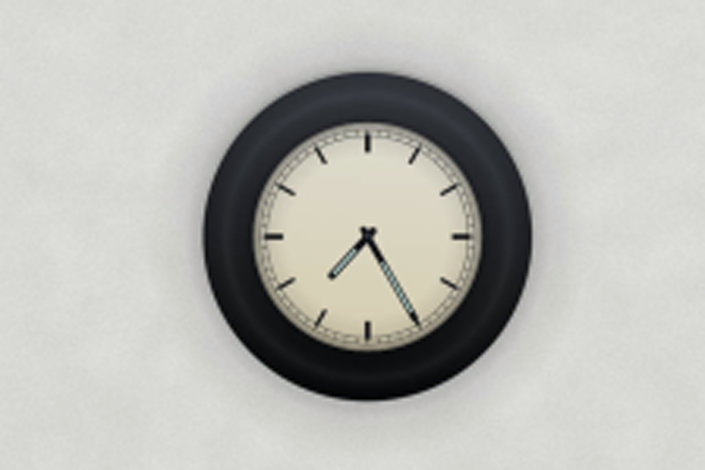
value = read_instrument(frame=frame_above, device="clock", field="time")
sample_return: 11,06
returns 7,25
